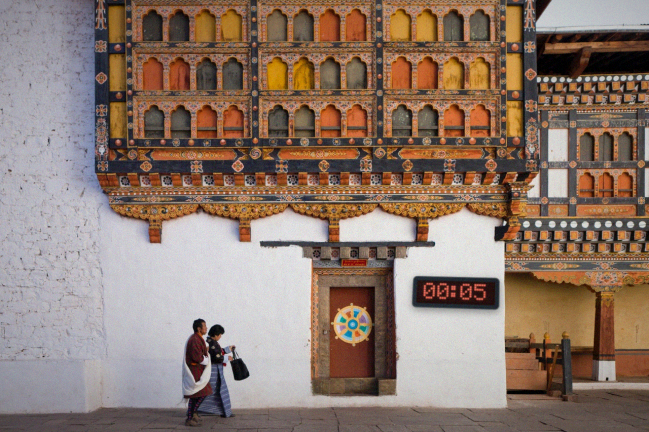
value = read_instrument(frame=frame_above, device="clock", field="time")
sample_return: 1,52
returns 0,05
